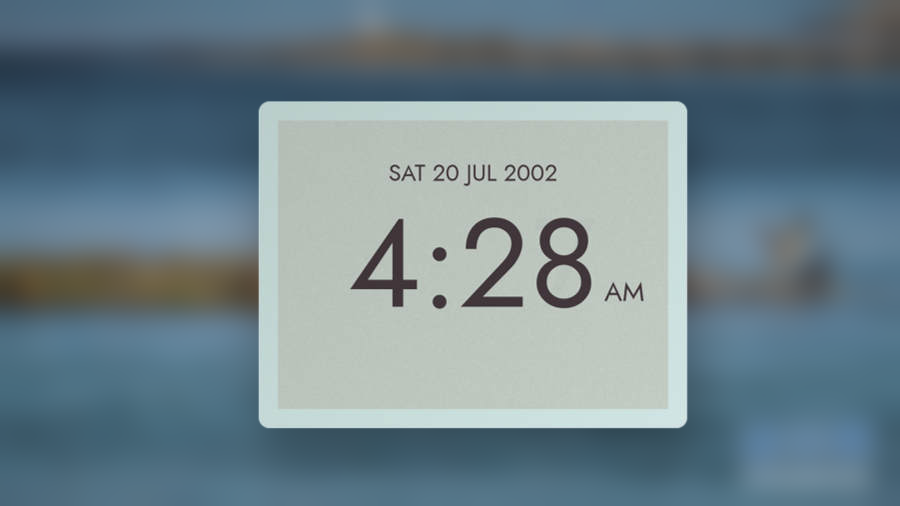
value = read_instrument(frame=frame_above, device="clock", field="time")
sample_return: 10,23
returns 4,28
